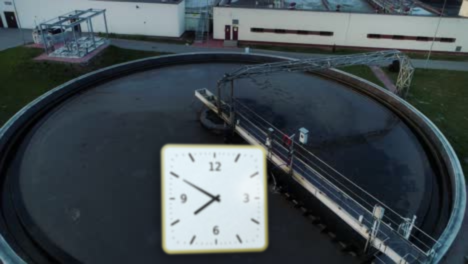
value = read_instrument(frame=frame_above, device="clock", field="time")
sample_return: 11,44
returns 7,50
